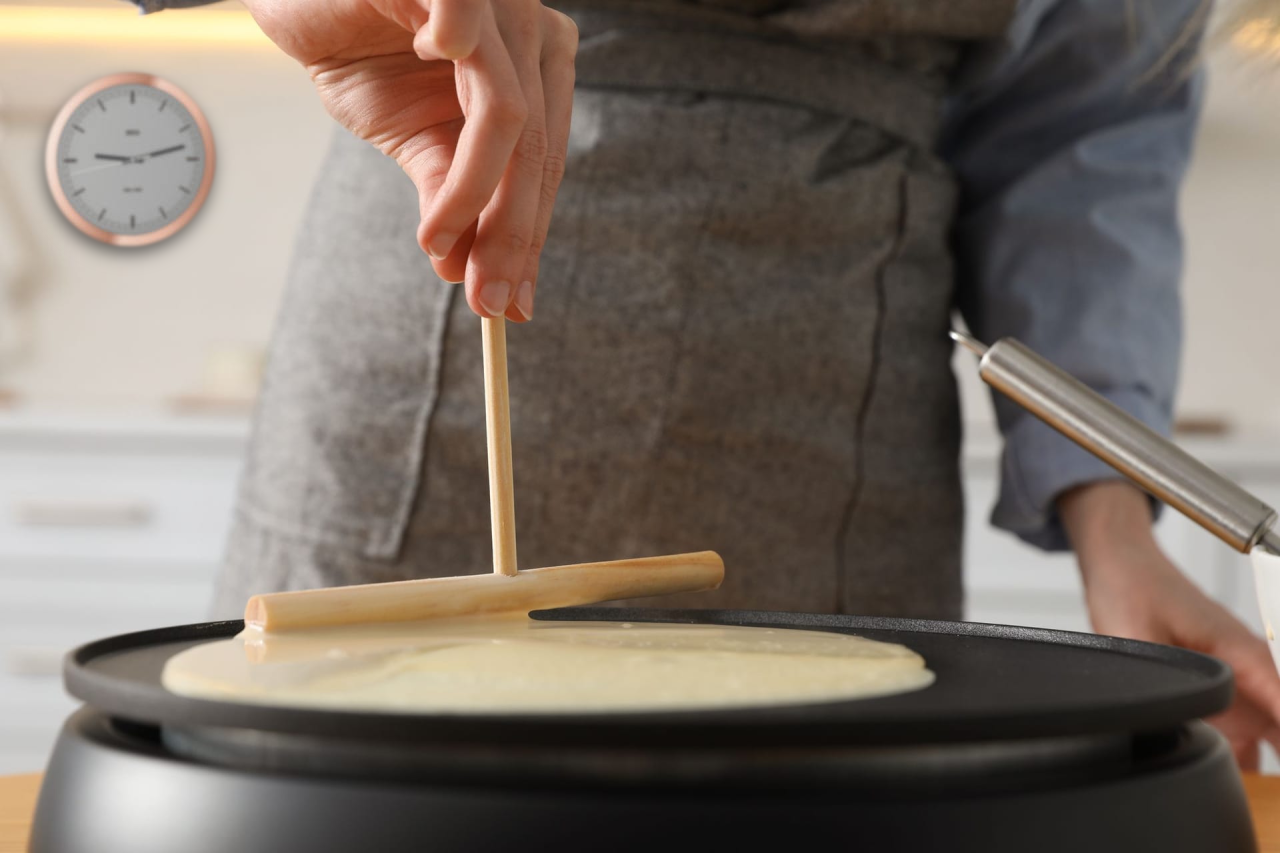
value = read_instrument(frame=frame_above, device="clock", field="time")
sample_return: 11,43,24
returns 9,12,43
